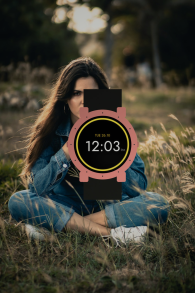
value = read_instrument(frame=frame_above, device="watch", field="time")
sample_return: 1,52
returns 12,03
